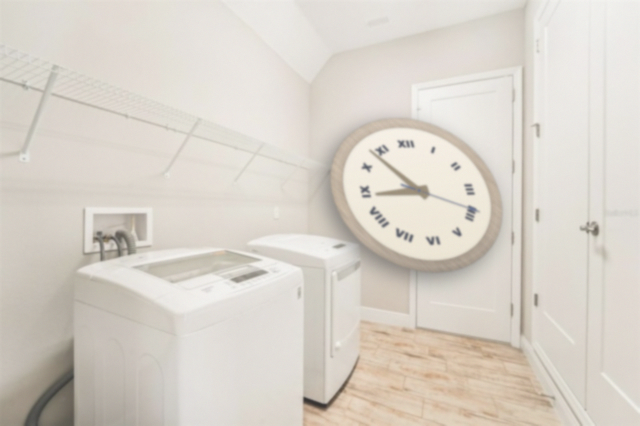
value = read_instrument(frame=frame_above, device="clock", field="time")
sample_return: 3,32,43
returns 8,53,19
